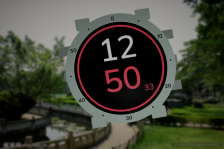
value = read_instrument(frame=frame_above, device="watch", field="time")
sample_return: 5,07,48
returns 12,50,33
